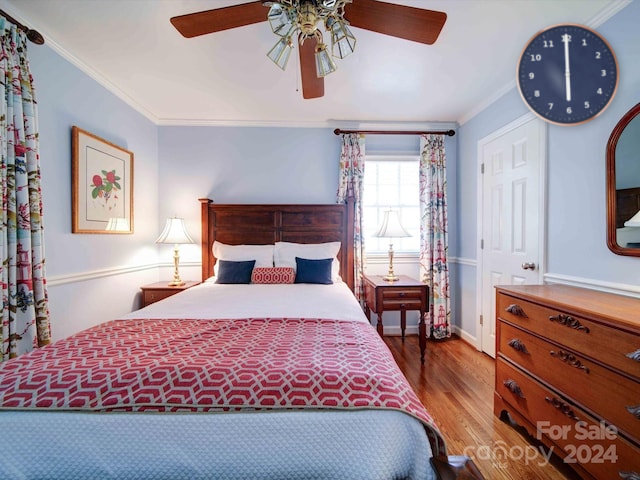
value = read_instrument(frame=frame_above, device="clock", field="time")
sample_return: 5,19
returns 6,00
